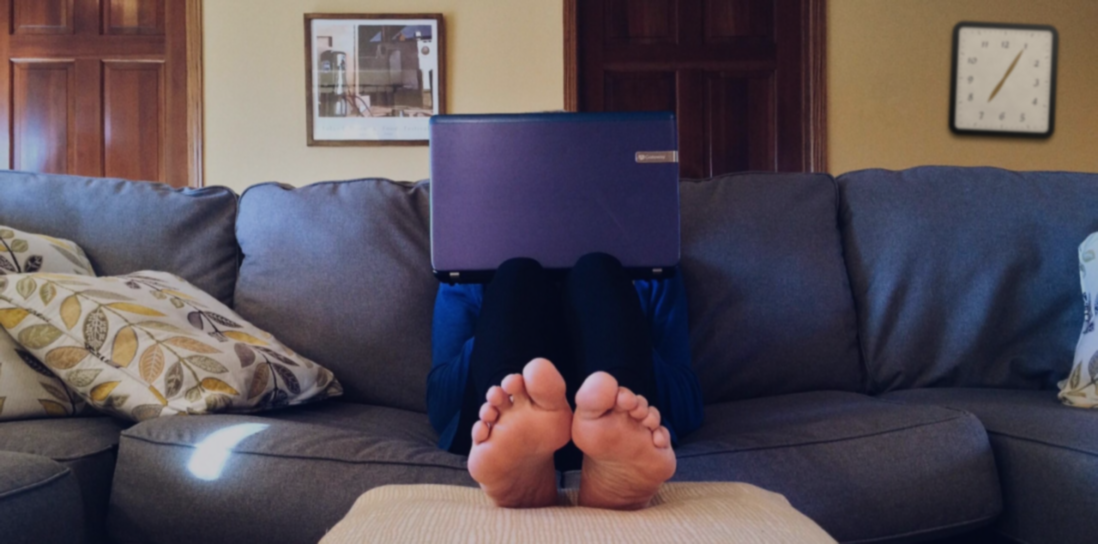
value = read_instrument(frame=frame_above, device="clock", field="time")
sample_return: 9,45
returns 7,05
